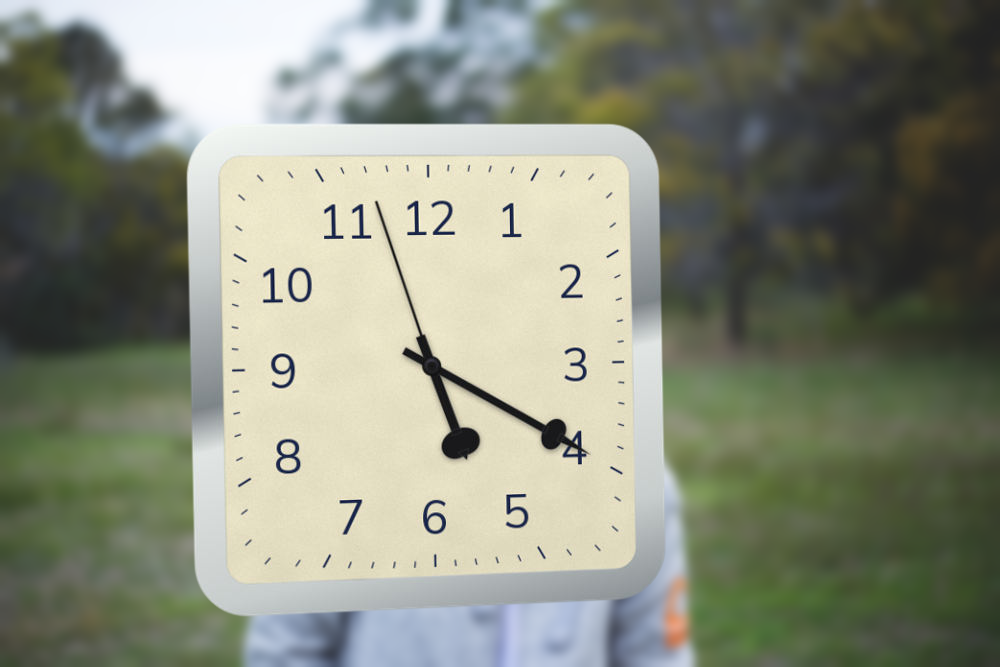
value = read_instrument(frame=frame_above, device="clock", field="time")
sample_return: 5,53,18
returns 5,19,57
